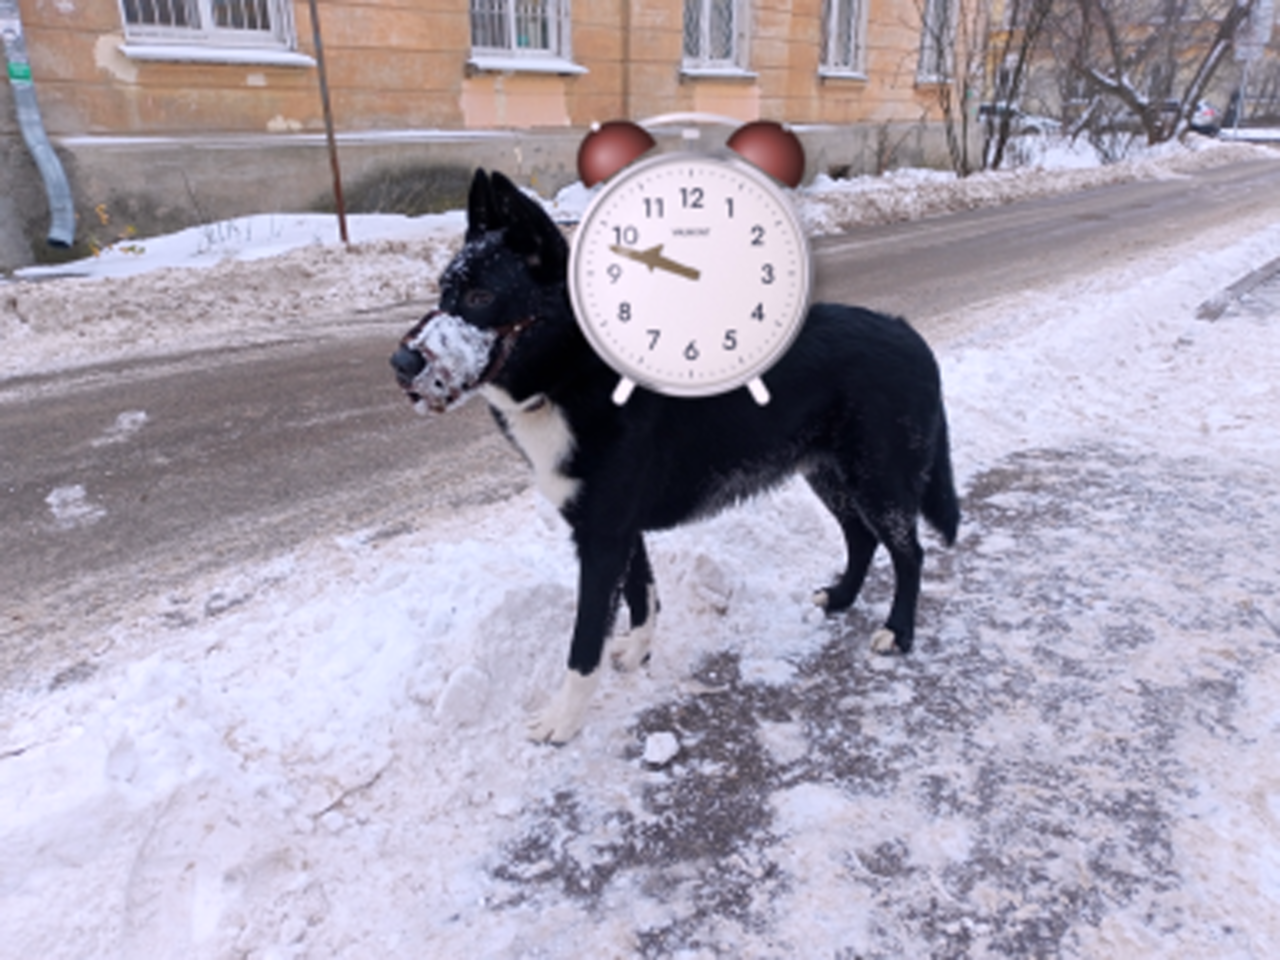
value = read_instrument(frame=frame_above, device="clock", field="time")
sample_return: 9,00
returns 9,48
